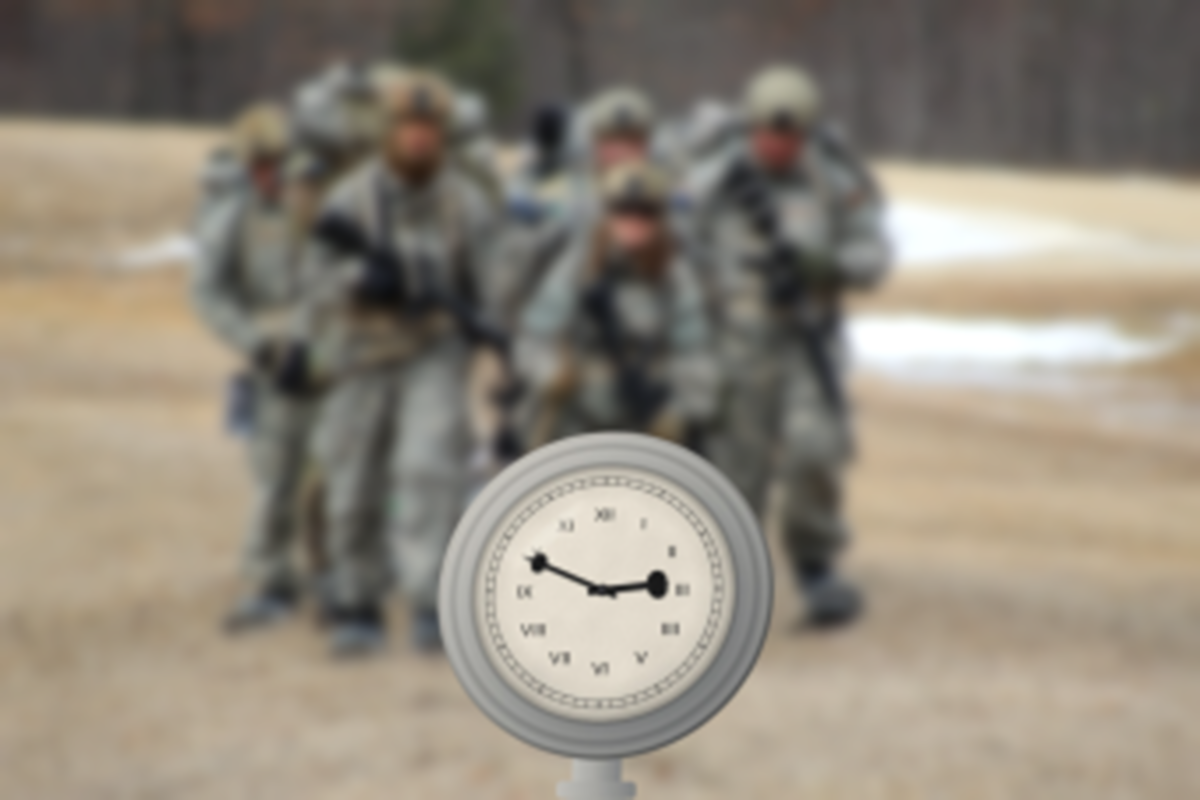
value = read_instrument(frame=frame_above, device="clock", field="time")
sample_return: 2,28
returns 2,49
